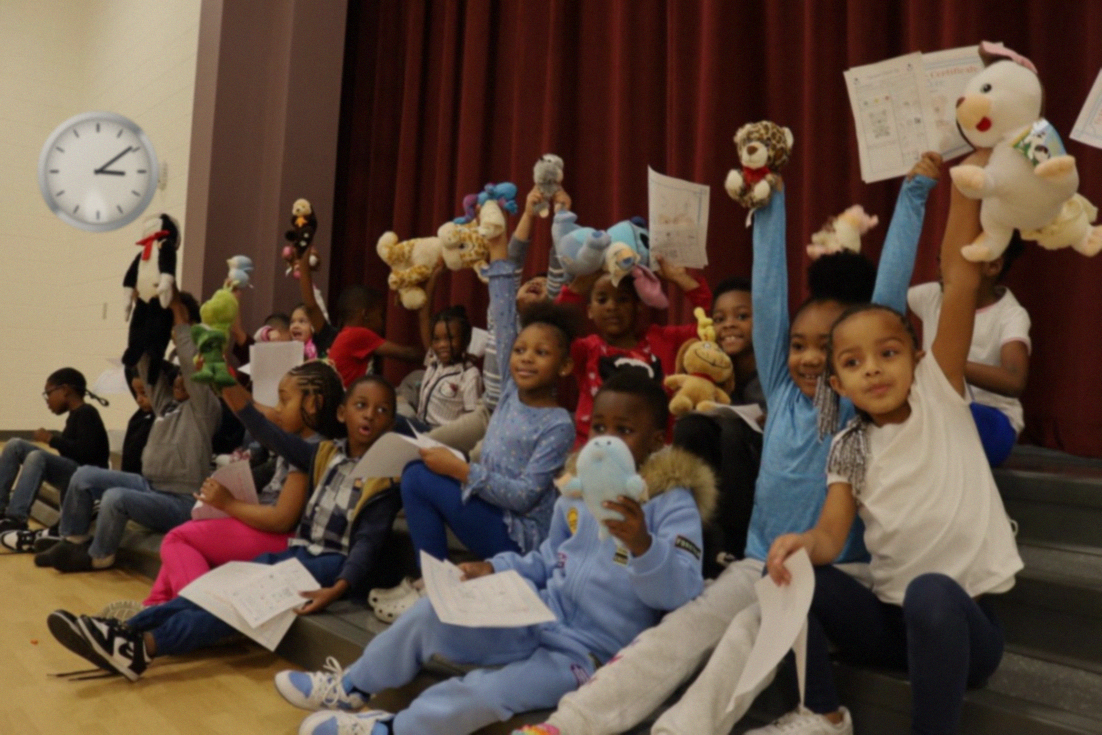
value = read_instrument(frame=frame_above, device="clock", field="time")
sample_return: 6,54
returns 3,09
